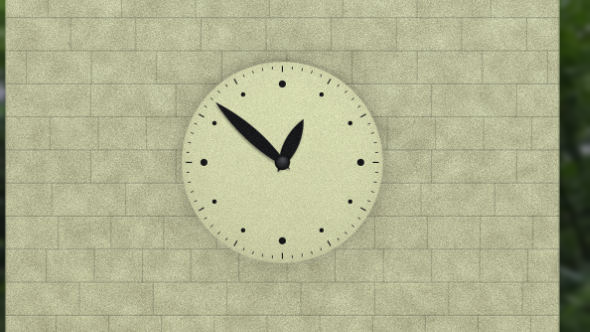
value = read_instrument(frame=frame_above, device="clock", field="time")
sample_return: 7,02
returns 12,52
